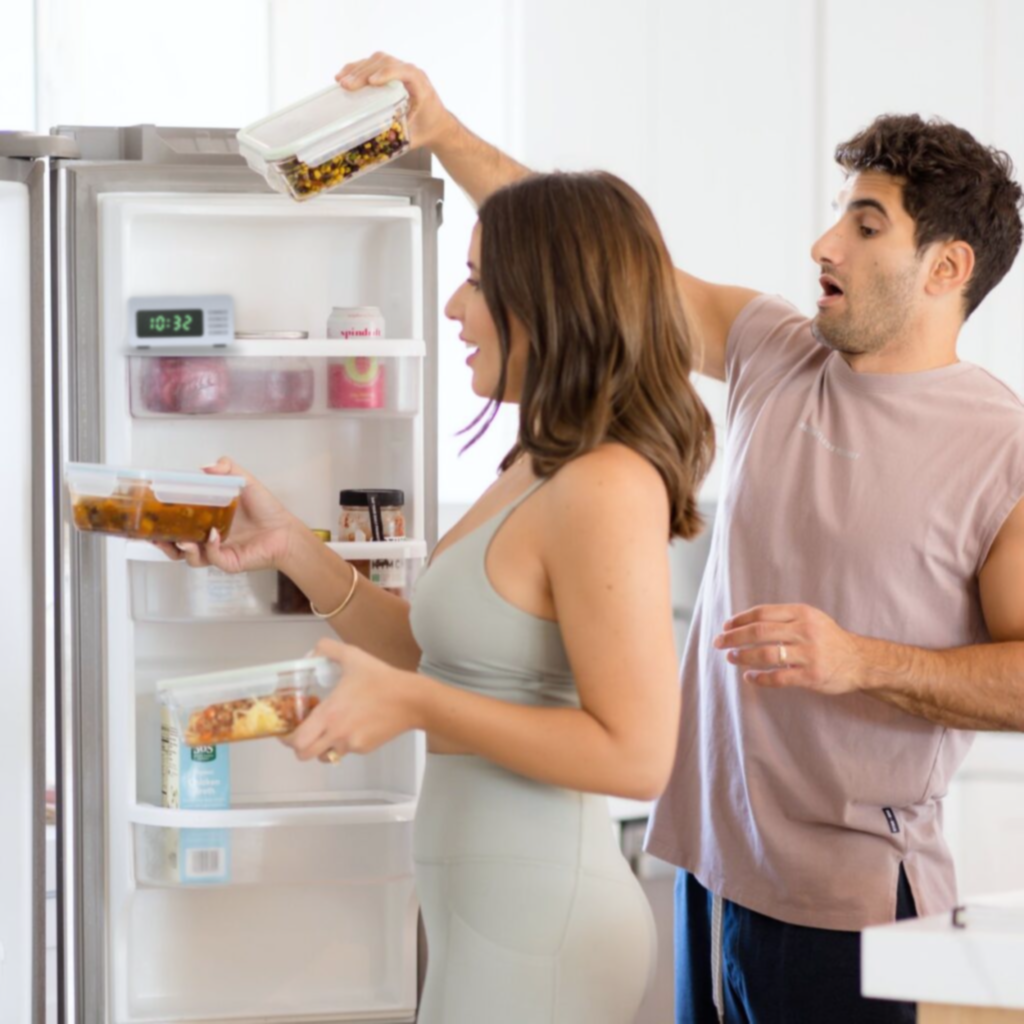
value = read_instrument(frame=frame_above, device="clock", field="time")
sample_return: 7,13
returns 10,32
